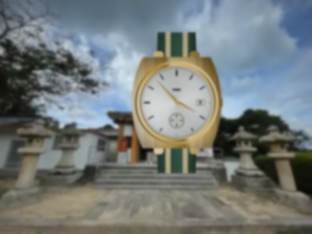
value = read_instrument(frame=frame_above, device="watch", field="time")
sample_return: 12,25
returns 3,53
